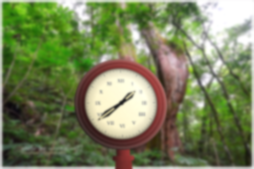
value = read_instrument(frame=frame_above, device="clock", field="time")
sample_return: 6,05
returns 1,39
